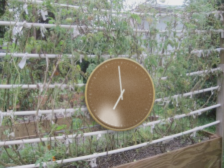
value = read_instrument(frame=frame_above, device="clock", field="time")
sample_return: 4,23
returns 6,59
